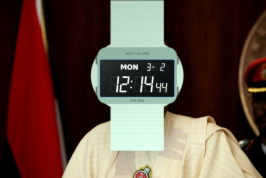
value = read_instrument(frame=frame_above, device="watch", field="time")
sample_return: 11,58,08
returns 12,14,44
